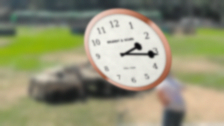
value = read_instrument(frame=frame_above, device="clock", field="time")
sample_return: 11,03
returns 2,16
